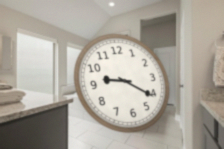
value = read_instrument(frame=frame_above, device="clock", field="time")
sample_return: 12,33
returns 9,21
